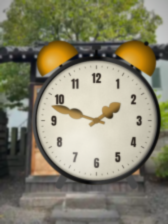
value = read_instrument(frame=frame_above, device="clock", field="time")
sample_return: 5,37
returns 1,48
